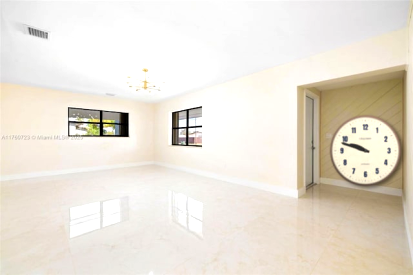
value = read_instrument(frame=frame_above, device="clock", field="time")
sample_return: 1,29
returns 9,48
